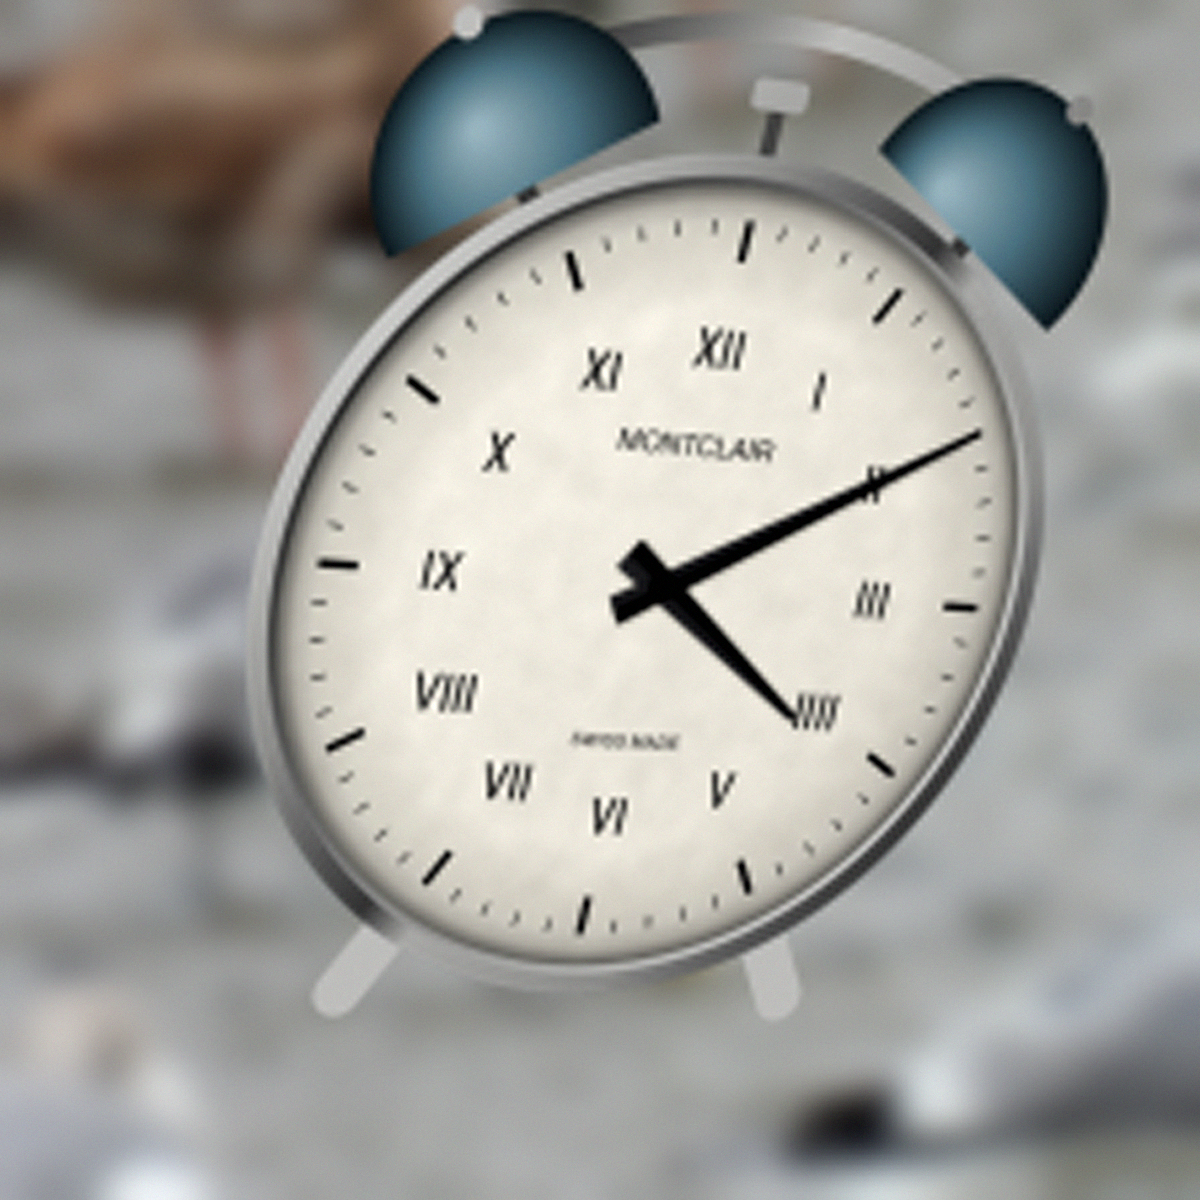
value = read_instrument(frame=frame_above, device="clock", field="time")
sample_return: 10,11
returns 4,10
